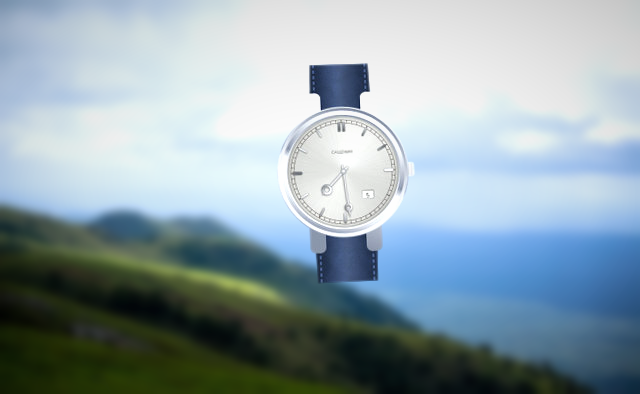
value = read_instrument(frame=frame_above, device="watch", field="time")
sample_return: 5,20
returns 7,29
